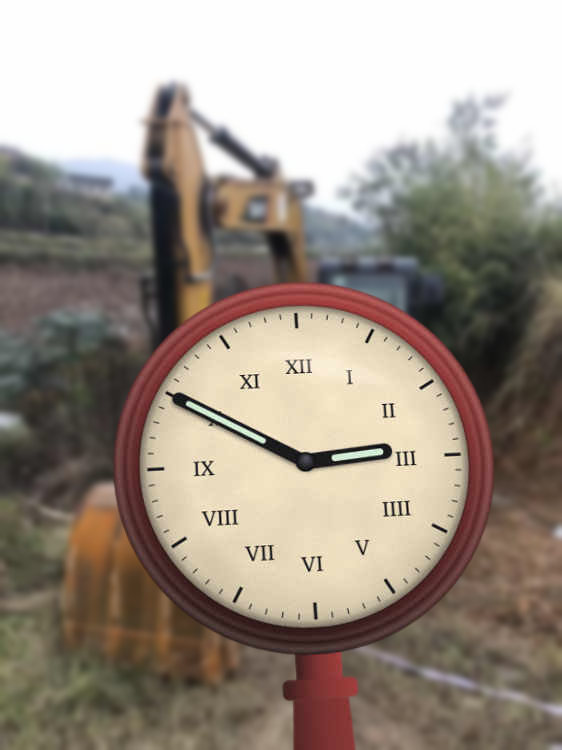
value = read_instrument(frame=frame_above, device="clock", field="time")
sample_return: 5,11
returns 2,50
